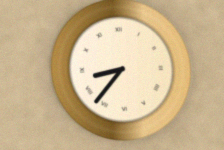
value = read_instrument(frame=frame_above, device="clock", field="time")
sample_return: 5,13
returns 8,37
